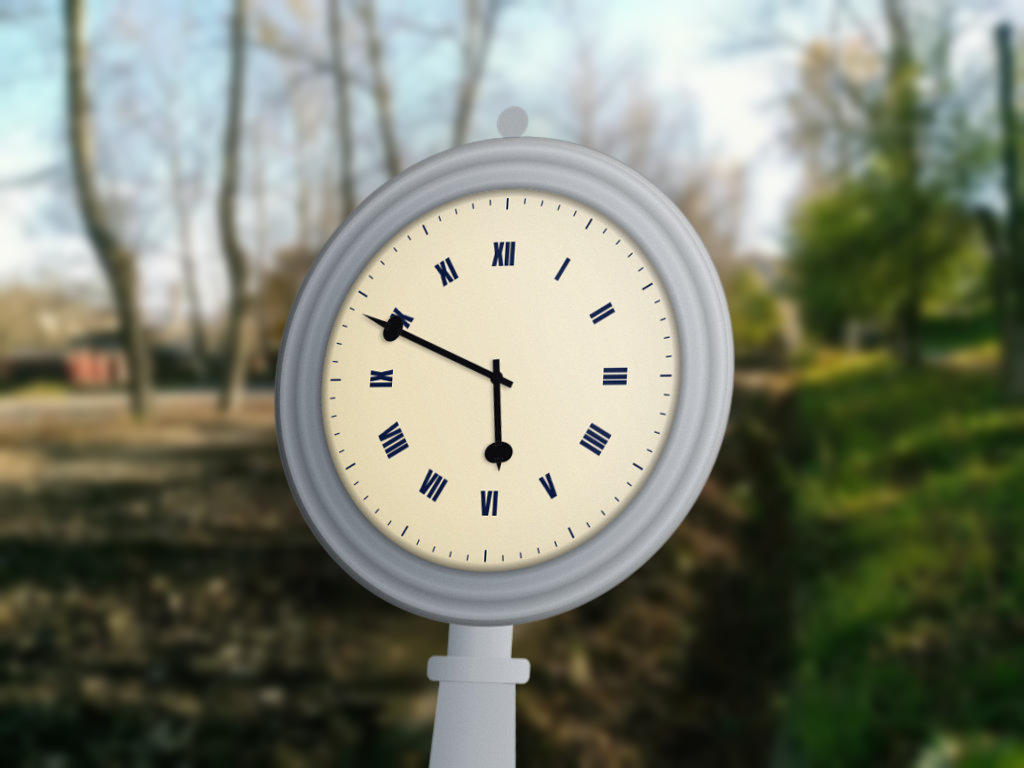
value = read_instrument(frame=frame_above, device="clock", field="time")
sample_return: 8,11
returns 5,49
